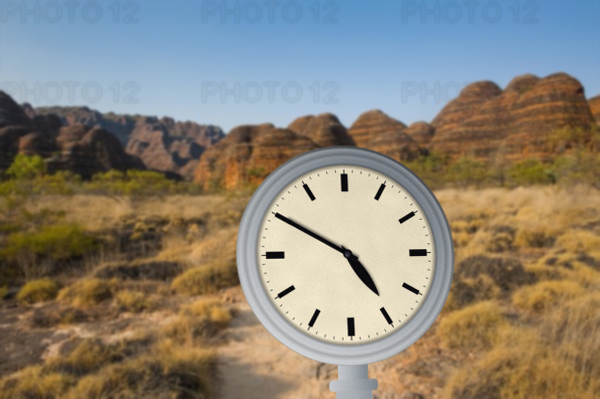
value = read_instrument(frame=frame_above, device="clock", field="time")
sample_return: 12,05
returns 4,50
